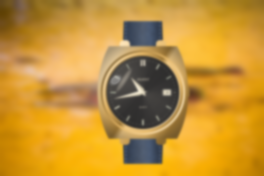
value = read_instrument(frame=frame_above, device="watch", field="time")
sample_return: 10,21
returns 10,43
